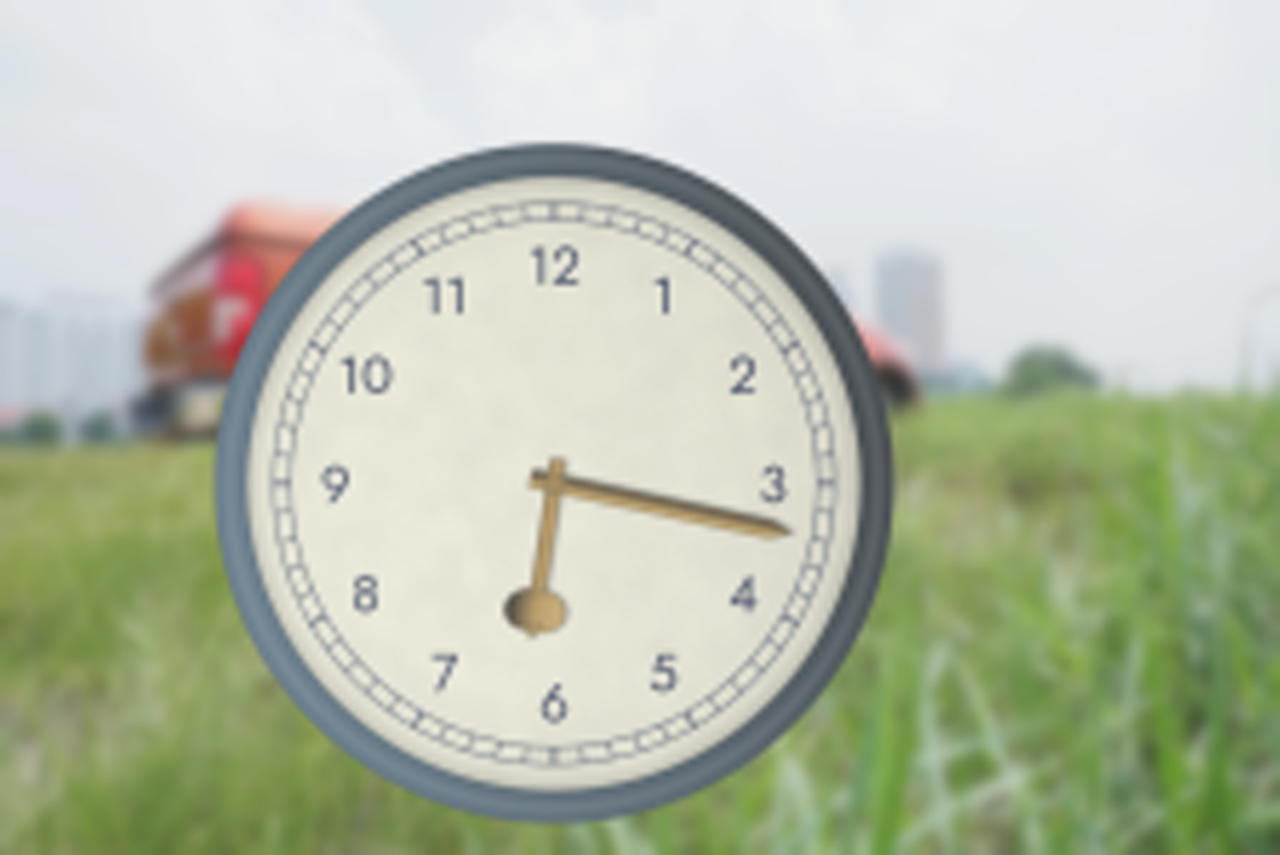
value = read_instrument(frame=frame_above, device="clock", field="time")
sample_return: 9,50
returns 6,17
